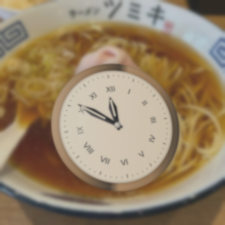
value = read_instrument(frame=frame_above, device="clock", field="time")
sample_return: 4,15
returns 11,51
